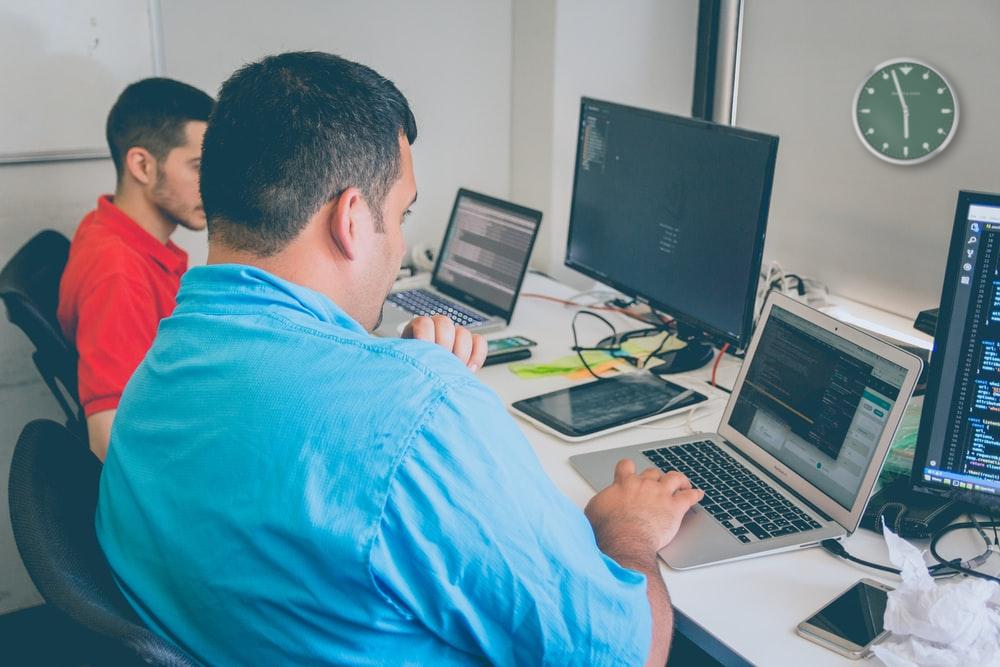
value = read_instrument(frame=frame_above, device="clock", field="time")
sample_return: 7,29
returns 5,57
